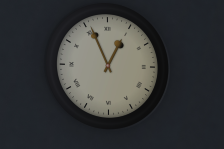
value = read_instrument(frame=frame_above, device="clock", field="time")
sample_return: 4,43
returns 12,56
